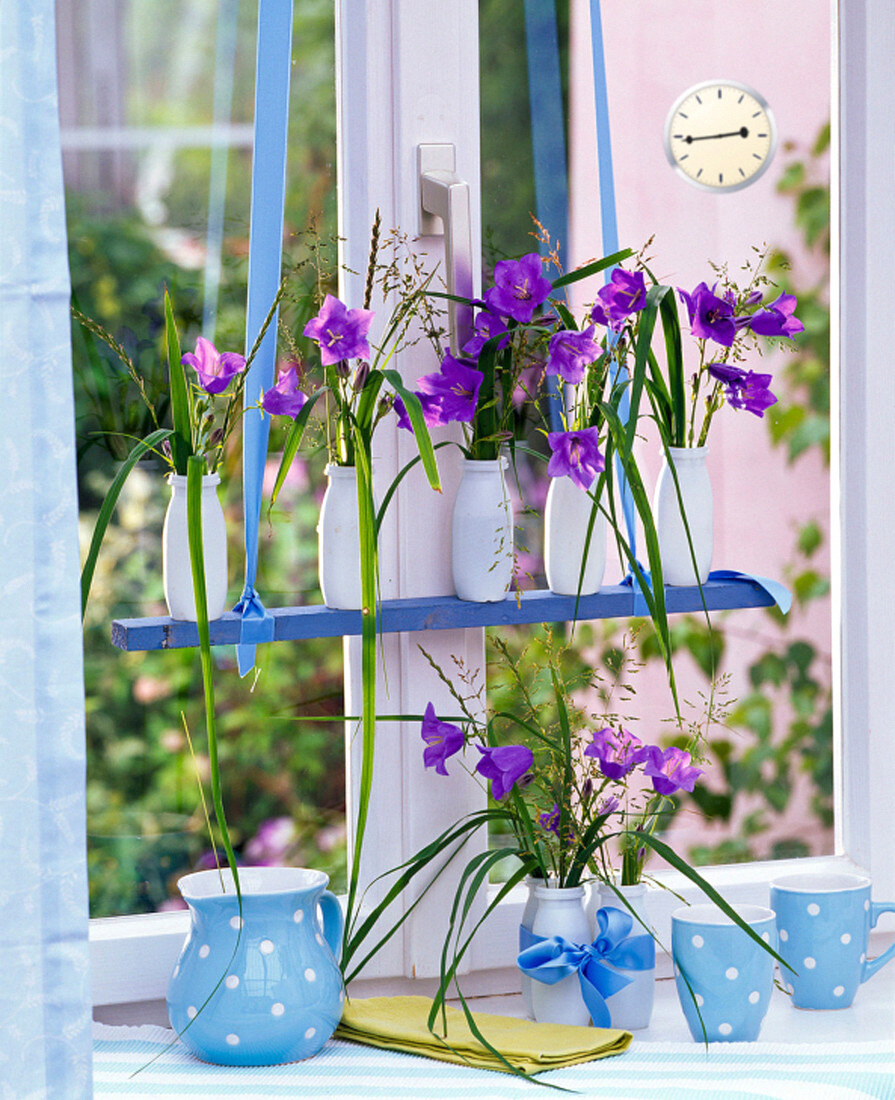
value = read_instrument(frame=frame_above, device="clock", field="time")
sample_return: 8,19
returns 2,44
